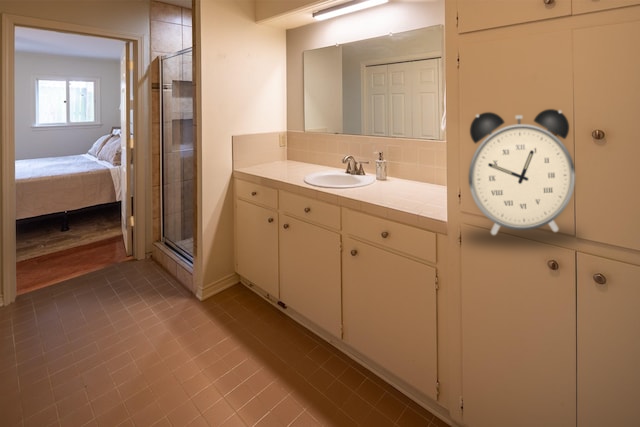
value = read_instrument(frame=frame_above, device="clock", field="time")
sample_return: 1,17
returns 12,49
